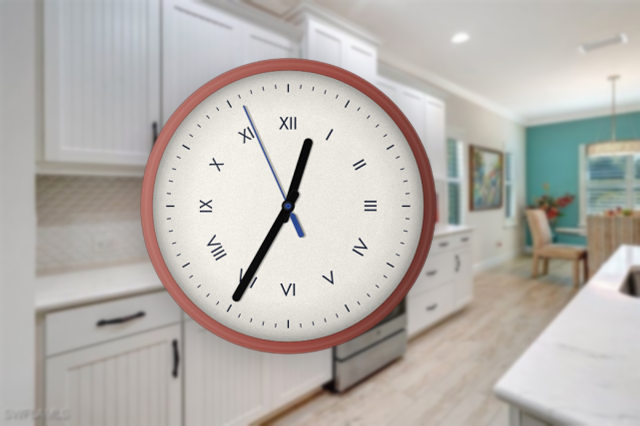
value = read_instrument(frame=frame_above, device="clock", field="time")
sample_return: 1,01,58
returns 12,34,56
